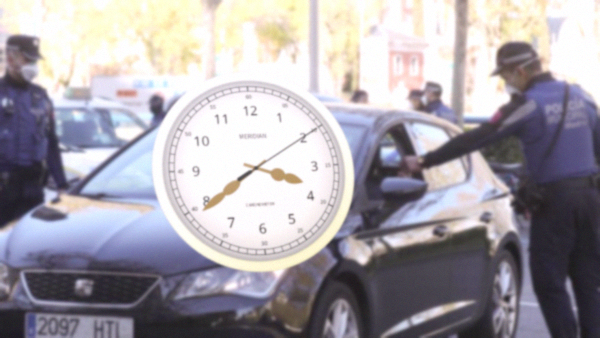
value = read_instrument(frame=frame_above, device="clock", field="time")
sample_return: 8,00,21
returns 3,39,10
